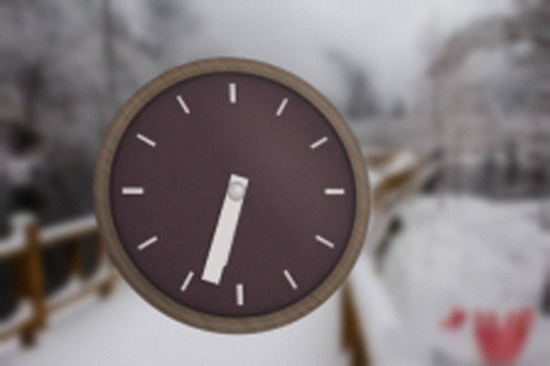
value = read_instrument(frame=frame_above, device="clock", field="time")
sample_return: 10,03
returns 6,33
